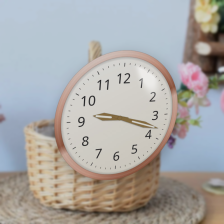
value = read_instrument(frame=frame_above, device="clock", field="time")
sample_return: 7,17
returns 9,18
